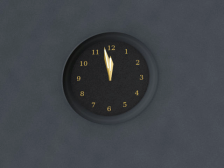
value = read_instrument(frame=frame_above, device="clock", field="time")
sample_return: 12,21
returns 11,58
